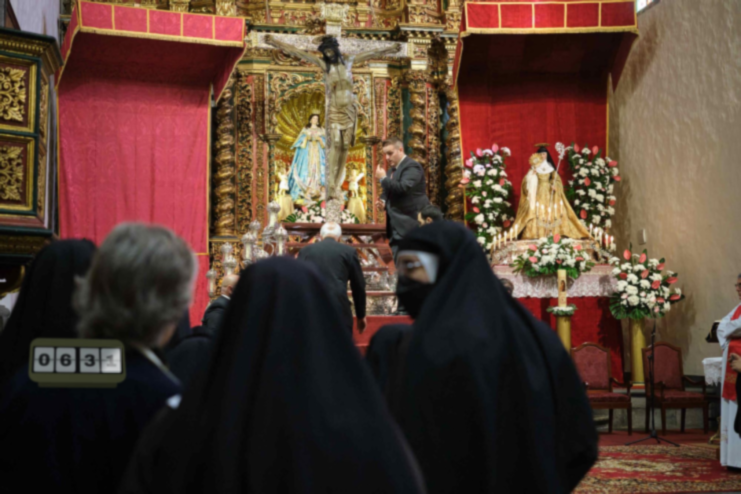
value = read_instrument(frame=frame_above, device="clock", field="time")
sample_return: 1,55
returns 6,31
